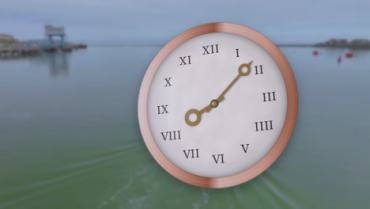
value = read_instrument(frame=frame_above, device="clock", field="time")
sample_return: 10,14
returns 8,08
